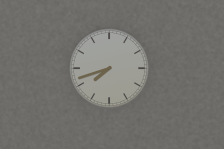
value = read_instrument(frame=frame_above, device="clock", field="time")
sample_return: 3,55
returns 7,42
